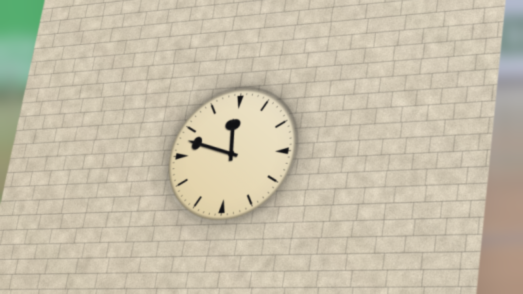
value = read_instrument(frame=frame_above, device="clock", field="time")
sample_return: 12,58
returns 11,48
